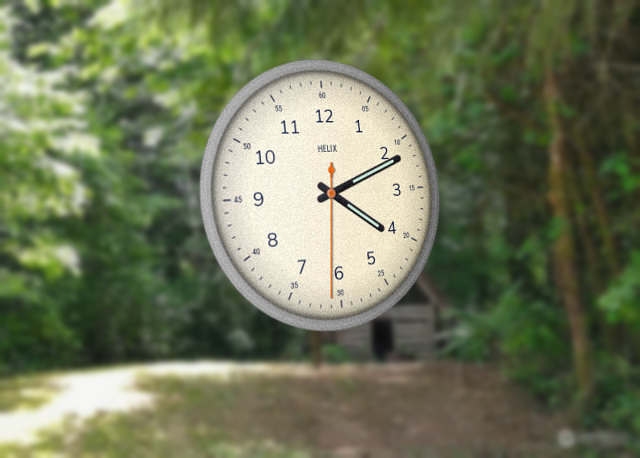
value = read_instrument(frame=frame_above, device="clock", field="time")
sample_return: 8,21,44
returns 4,11,31
